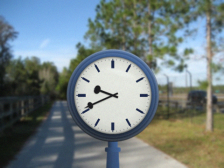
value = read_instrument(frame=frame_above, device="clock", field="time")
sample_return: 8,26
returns 9,41
